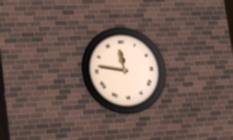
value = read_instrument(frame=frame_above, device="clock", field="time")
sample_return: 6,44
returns 11,47
